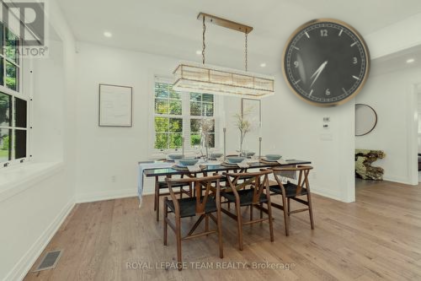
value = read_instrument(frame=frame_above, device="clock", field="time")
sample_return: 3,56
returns 7,36
